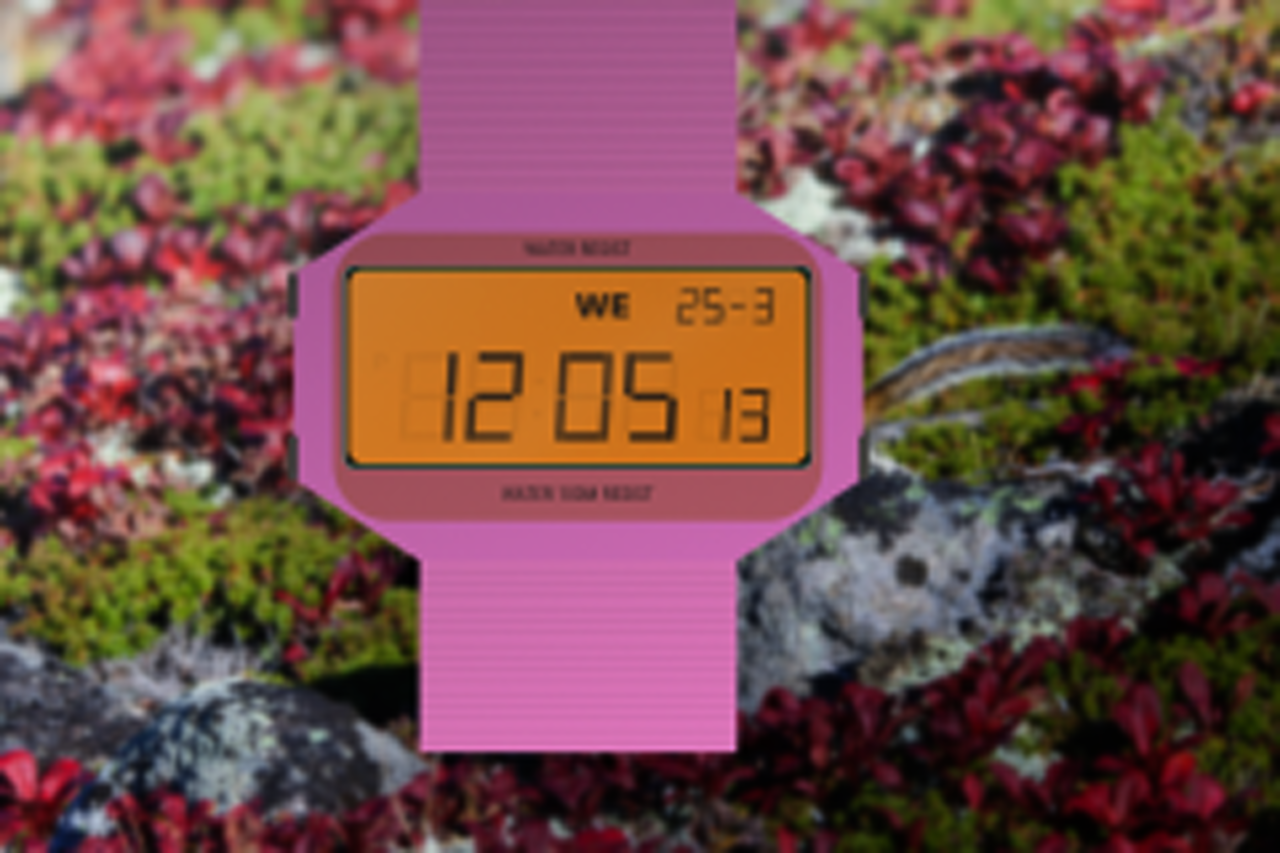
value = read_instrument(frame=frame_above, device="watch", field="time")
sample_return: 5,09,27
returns 12,05,13
